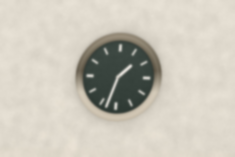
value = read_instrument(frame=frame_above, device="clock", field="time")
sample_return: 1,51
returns 1,33
